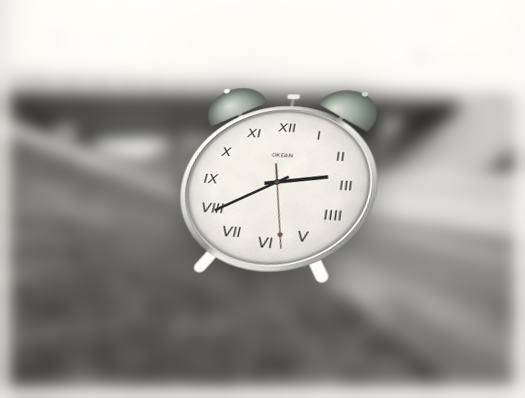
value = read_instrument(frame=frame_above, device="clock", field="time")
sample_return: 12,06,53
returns 2,39,28
